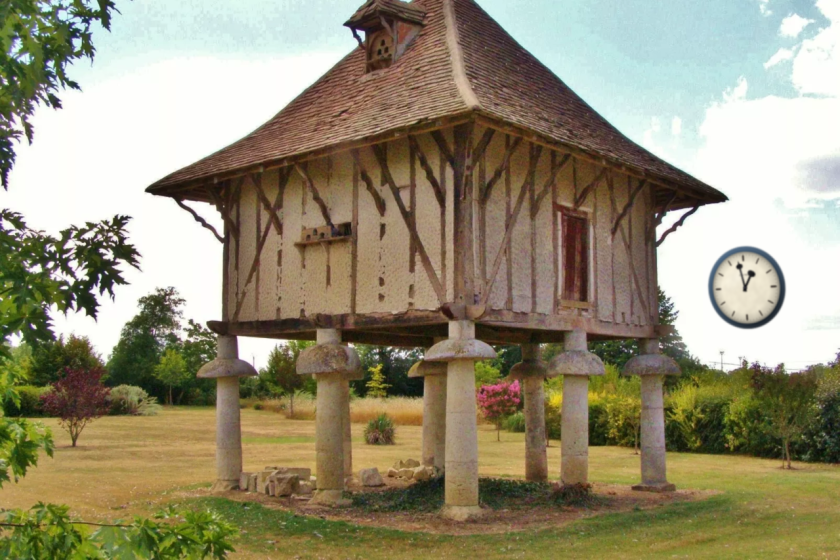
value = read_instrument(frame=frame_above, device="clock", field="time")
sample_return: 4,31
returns 12,58
